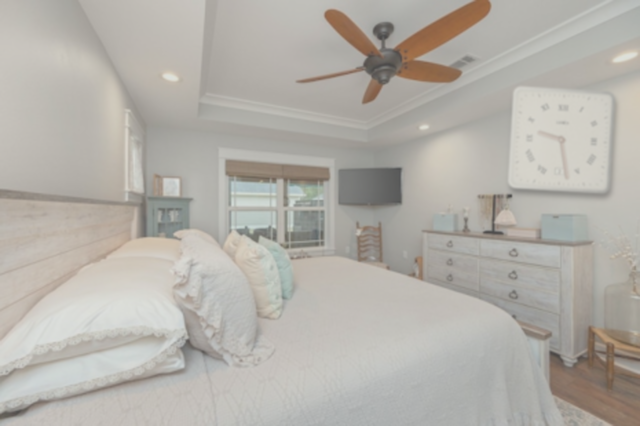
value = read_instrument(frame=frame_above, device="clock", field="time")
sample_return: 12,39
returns 9,28
